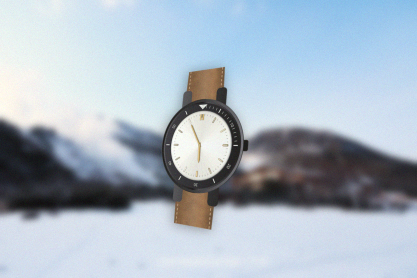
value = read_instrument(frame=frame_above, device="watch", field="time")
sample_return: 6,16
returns 5,55
